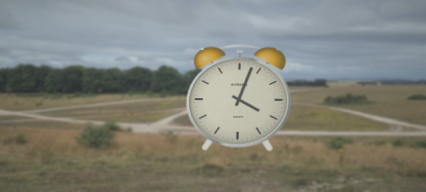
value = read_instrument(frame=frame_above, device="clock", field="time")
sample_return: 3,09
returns 4,03
